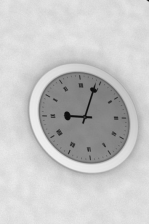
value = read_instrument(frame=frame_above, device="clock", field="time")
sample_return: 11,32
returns 9,04
